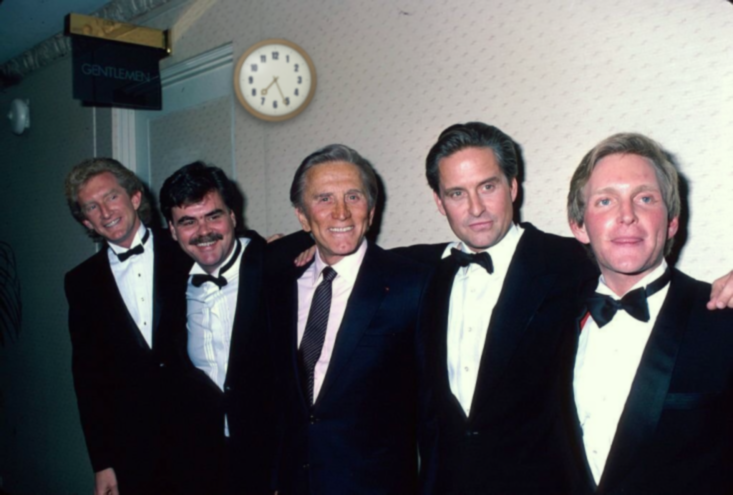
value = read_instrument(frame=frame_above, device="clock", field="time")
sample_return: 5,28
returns 7,26
